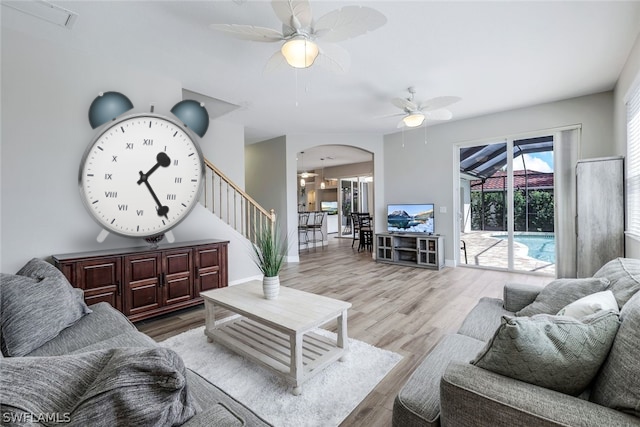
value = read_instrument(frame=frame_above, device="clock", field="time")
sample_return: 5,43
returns 1,24
